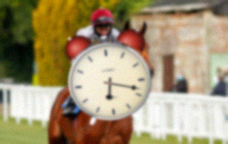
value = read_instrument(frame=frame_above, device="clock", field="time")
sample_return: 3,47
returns 6,18
